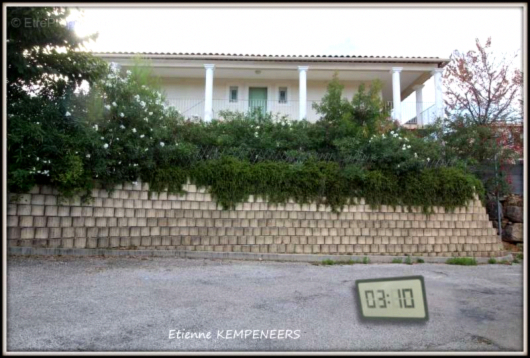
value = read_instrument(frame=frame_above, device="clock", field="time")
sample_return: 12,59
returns 3,10
